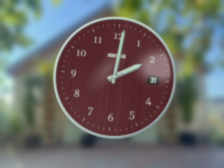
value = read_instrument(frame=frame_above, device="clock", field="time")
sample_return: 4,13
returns 2,01
